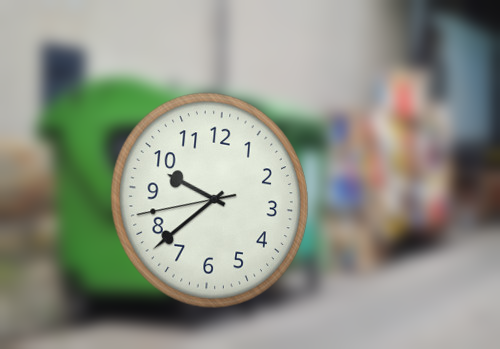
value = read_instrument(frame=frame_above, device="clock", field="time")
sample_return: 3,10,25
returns 9,37,42
